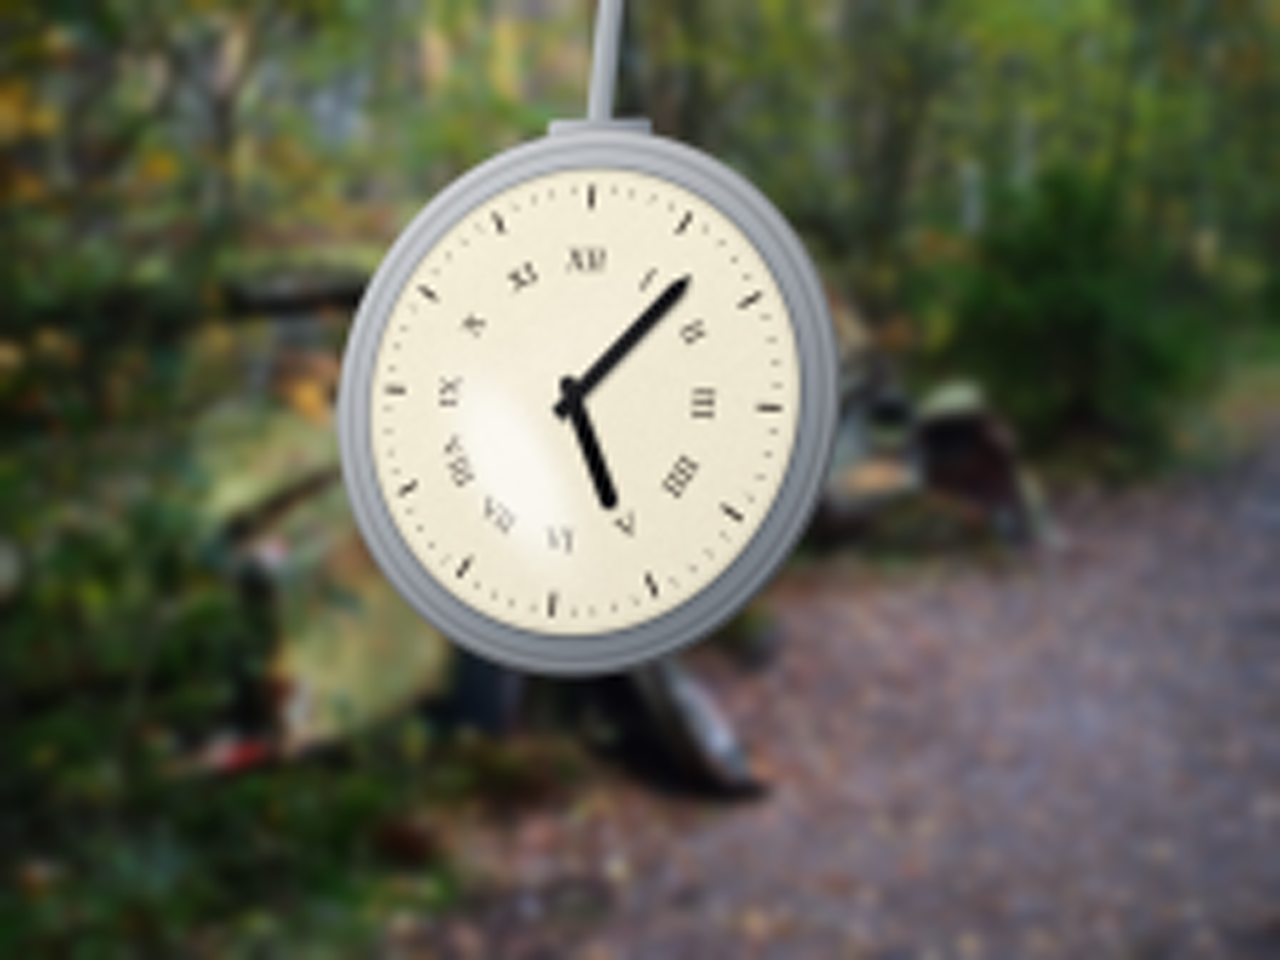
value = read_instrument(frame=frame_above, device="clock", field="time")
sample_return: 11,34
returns 5,07
